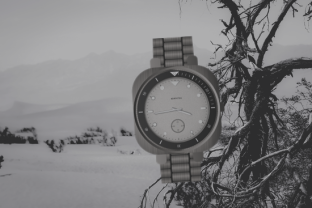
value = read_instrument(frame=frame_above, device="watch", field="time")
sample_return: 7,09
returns 3,44
